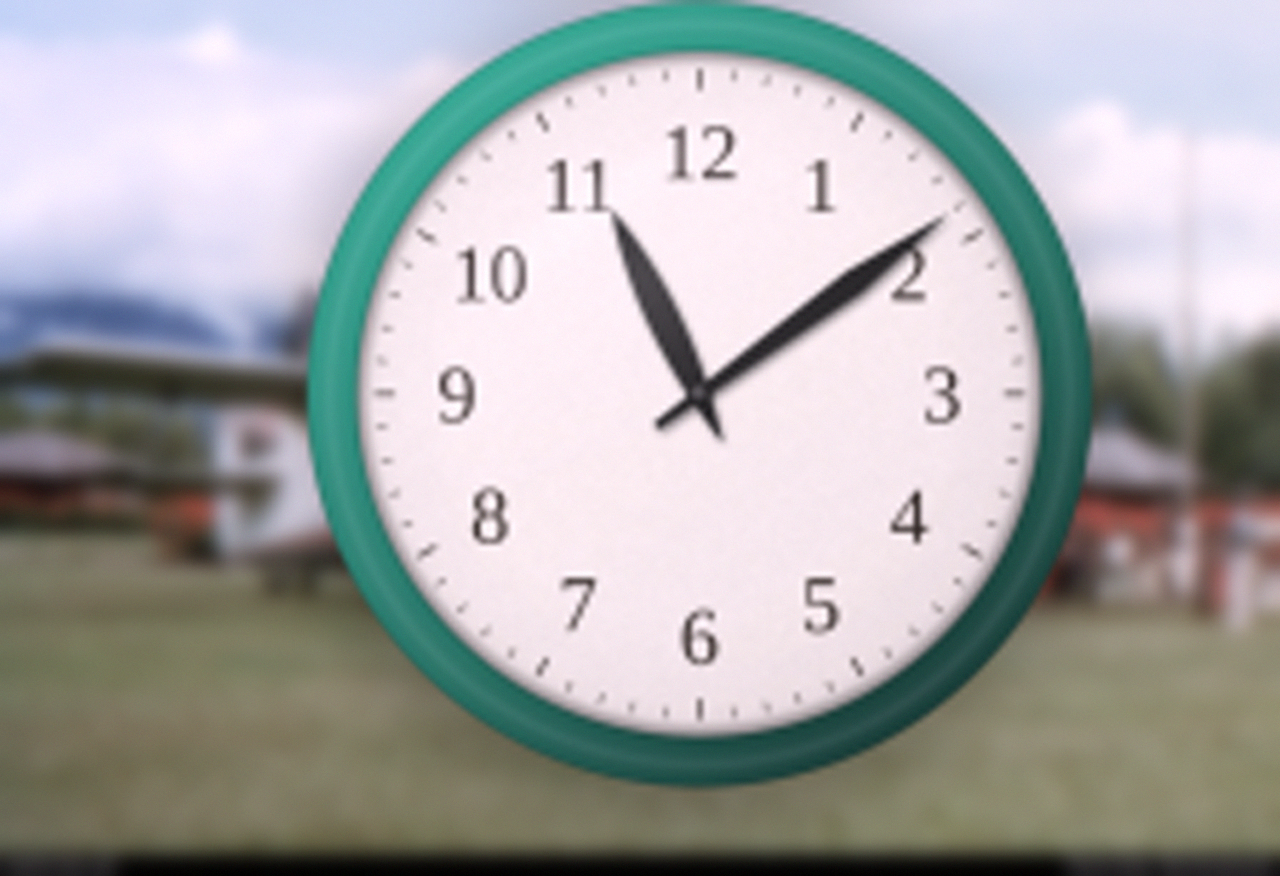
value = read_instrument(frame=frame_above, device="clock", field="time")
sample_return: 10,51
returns 11,09
